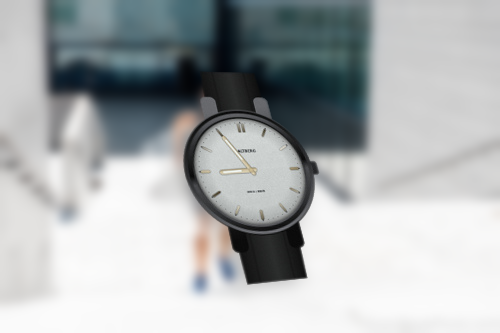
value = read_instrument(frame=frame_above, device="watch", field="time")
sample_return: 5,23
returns 8,55
